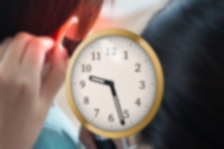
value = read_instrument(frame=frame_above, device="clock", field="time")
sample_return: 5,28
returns 9,27
